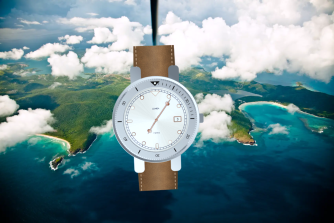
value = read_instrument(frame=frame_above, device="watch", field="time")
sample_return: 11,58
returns 7,06
